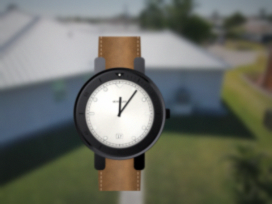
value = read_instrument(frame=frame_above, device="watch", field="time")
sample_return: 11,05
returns 12,06
